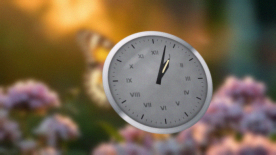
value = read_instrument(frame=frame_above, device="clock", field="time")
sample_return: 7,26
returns 1,03
